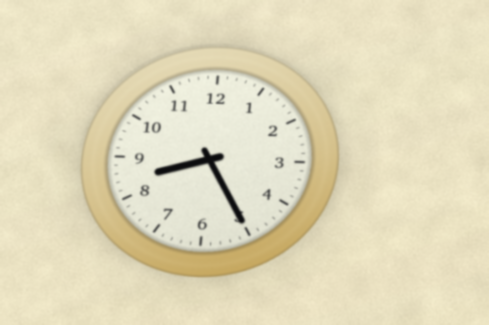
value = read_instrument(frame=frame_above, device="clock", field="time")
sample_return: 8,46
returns 8,25
